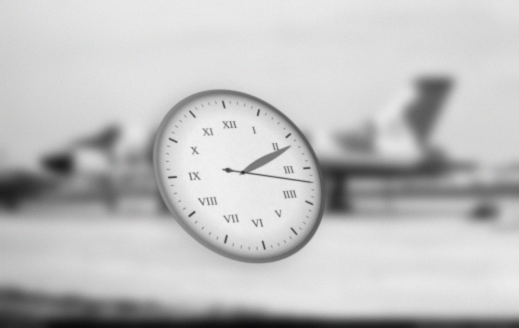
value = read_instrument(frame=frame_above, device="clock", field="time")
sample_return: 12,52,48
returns 2,11,17
